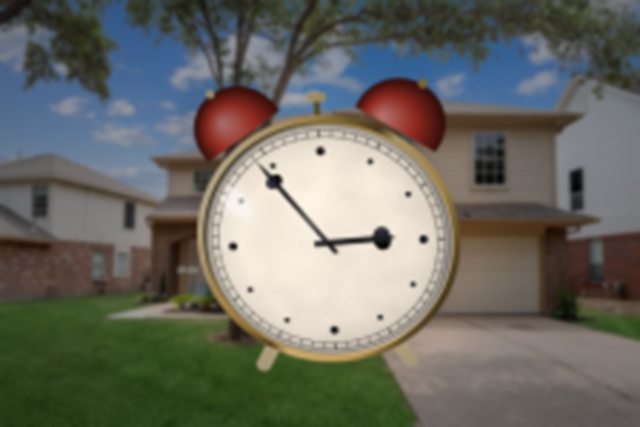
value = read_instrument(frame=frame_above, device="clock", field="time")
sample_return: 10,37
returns 2,54
